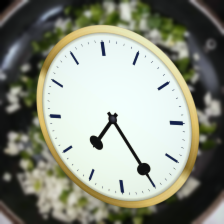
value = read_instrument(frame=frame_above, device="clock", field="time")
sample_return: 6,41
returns 7,25
